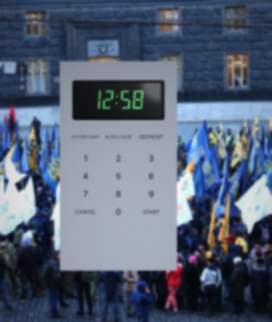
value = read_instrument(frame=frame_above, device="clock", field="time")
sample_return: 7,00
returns 12,58
